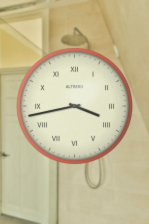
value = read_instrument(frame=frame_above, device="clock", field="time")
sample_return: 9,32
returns 3,43
